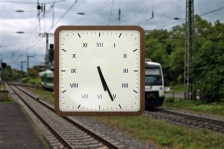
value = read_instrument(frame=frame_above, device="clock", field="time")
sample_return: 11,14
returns 5,26
